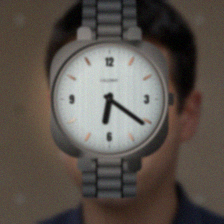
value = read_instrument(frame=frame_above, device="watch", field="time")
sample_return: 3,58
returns 6,21
